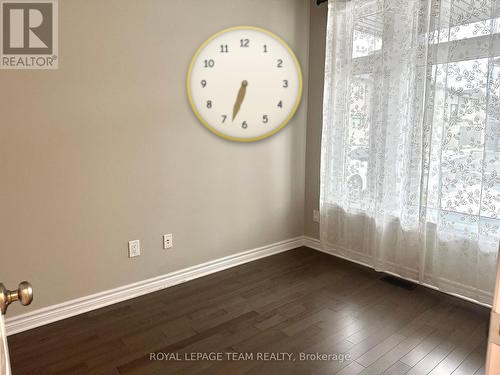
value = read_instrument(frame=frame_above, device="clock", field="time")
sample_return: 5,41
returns 6,33
